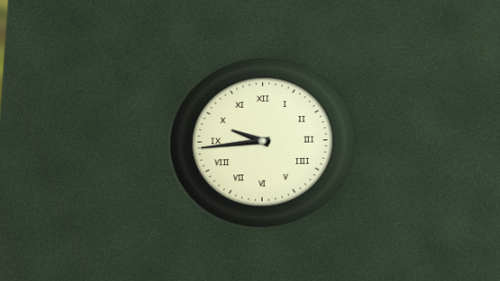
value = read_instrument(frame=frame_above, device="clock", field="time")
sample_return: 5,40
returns 9,44
